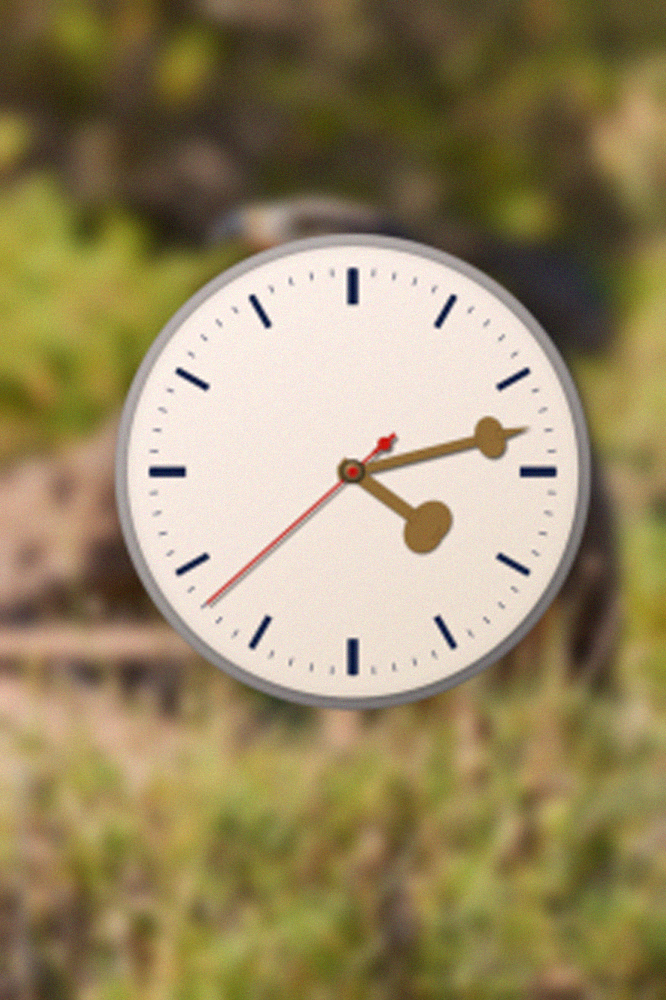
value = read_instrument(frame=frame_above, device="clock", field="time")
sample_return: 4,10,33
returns 4,12,38
